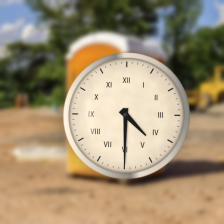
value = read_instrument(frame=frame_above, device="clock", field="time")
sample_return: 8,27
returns 4,30
